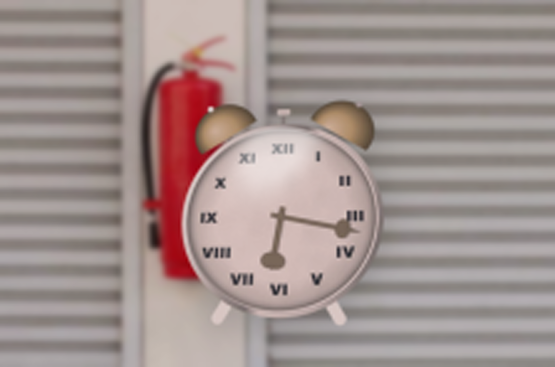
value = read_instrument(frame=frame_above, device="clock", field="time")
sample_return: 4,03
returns 6,17
